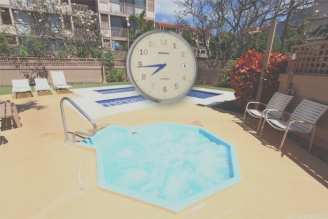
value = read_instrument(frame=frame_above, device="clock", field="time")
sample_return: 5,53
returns 7,44
